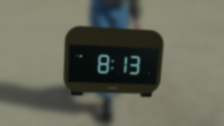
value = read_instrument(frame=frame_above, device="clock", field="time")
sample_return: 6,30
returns 8,13
